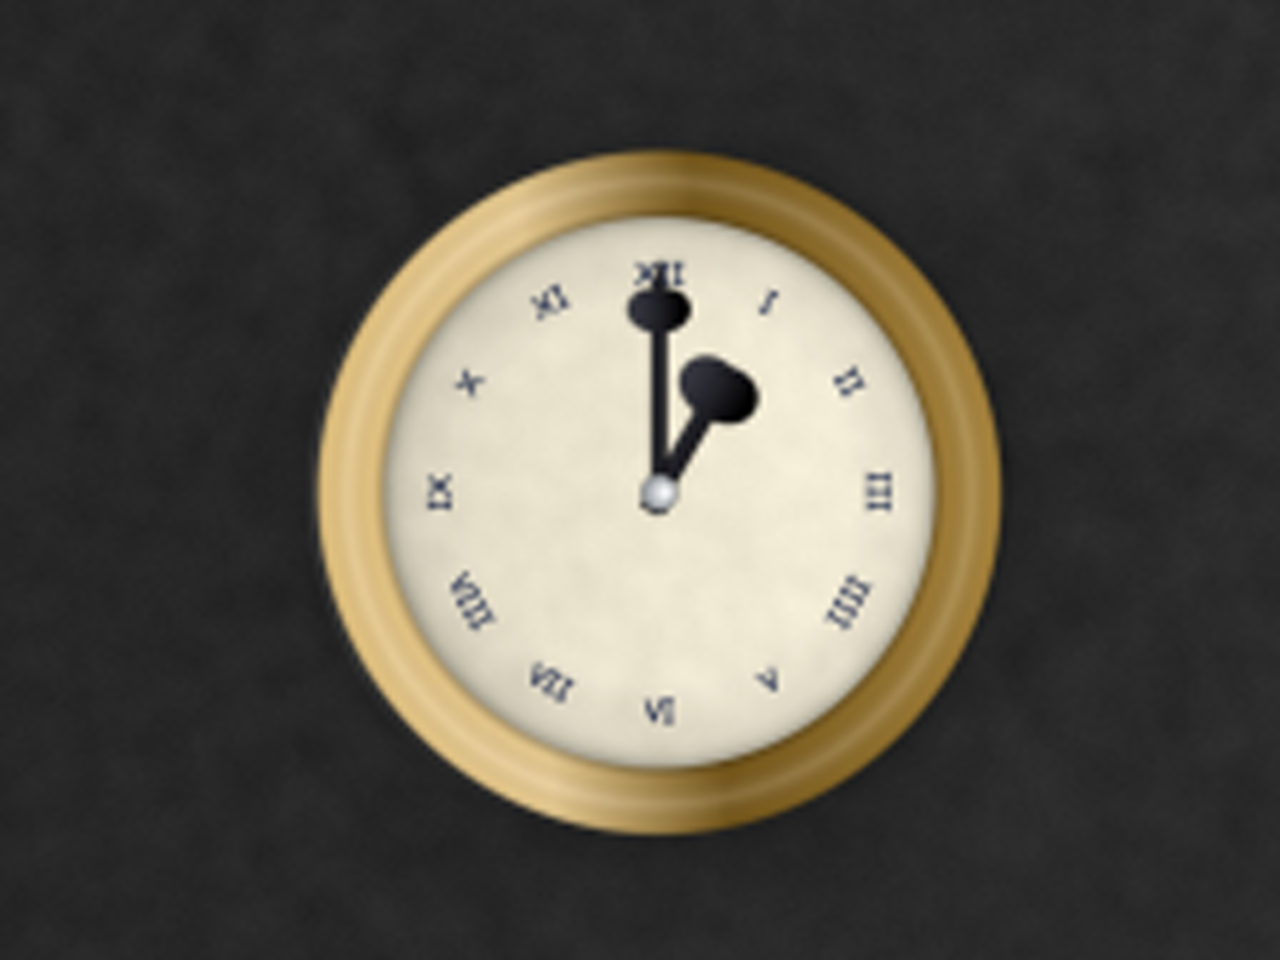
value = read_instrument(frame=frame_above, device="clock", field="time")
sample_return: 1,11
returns 1,00
